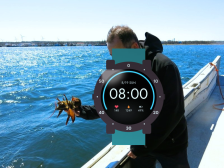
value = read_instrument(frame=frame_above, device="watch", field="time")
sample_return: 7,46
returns 8,00
